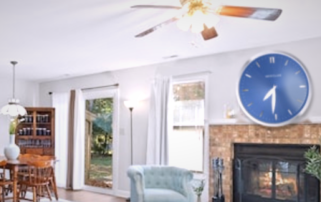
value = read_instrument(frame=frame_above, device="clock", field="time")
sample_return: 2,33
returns 7,31
